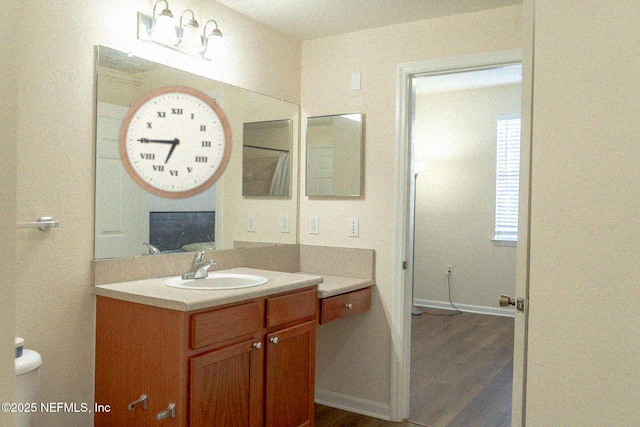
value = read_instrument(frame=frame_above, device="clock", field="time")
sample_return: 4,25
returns 6,45
